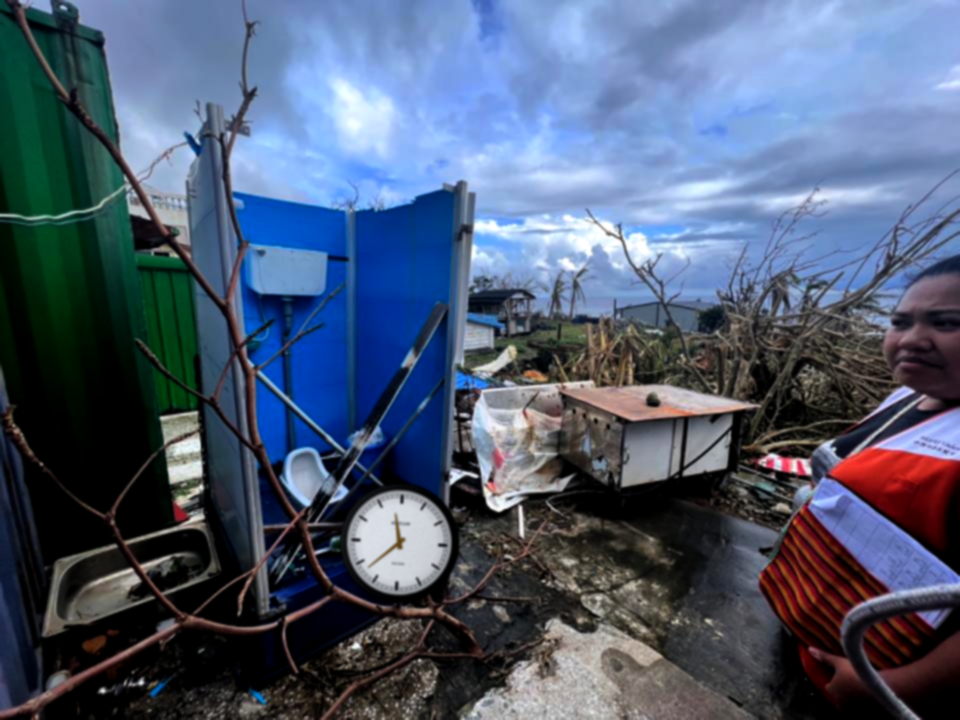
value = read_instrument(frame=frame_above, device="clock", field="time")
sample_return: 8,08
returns 11,38
